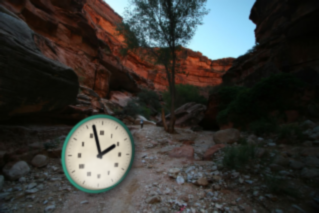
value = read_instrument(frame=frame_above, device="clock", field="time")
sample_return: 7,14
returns 1,57
